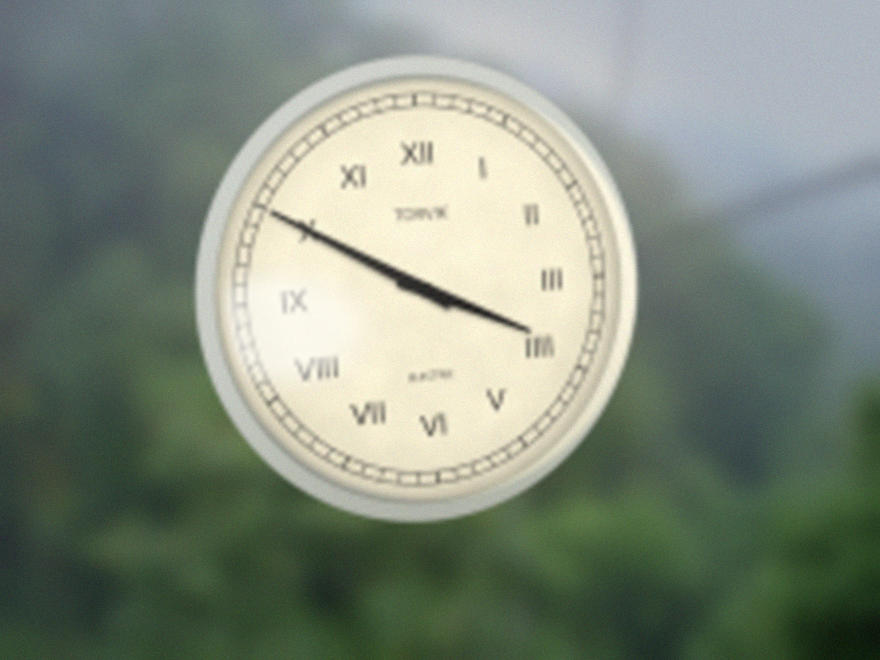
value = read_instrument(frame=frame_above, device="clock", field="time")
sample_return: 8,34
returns 3,50
